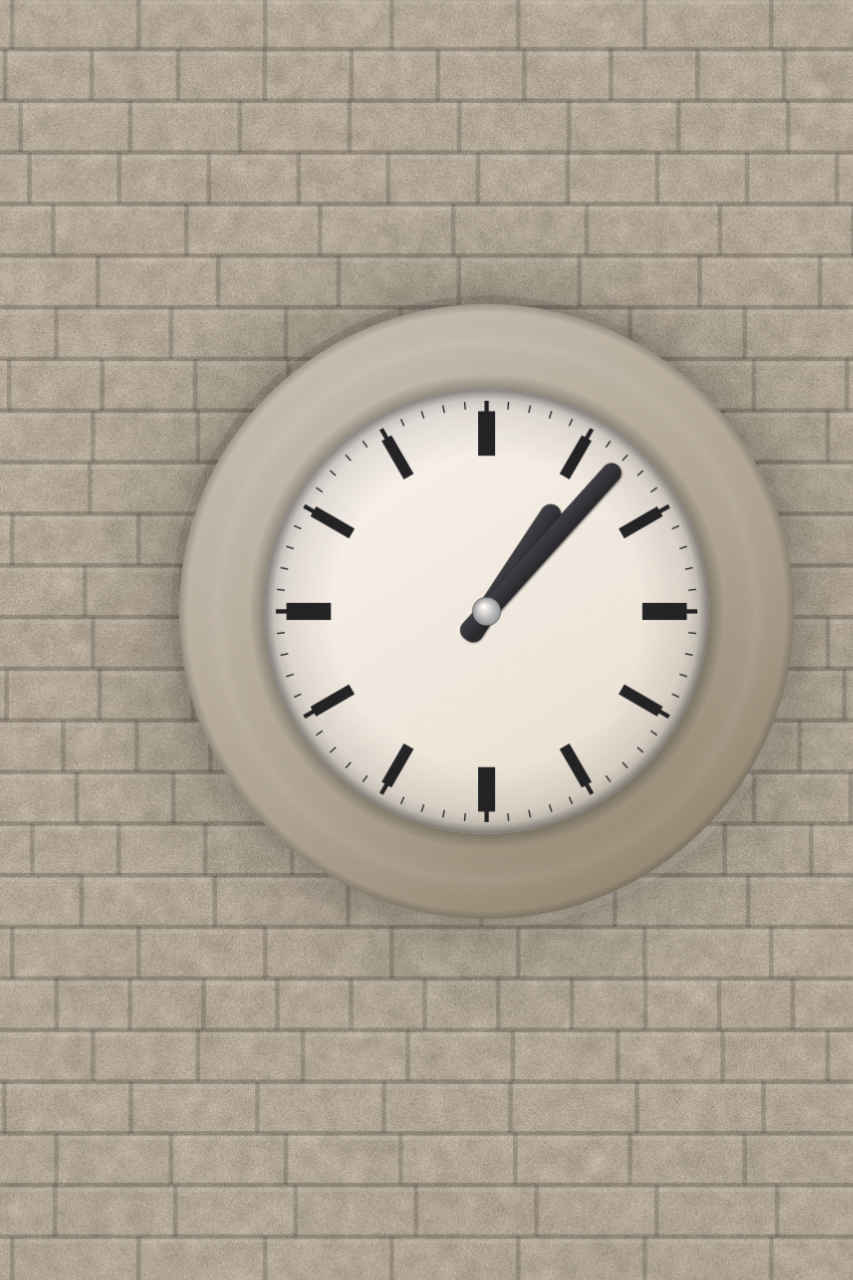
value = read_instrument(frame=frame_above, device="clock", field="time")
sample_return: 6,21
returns 1,07
